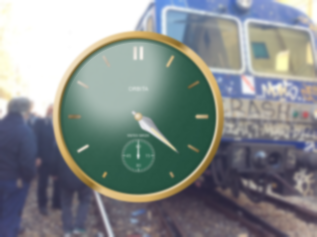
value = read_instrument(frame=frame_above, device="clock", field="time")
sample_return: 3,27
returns 4,22
